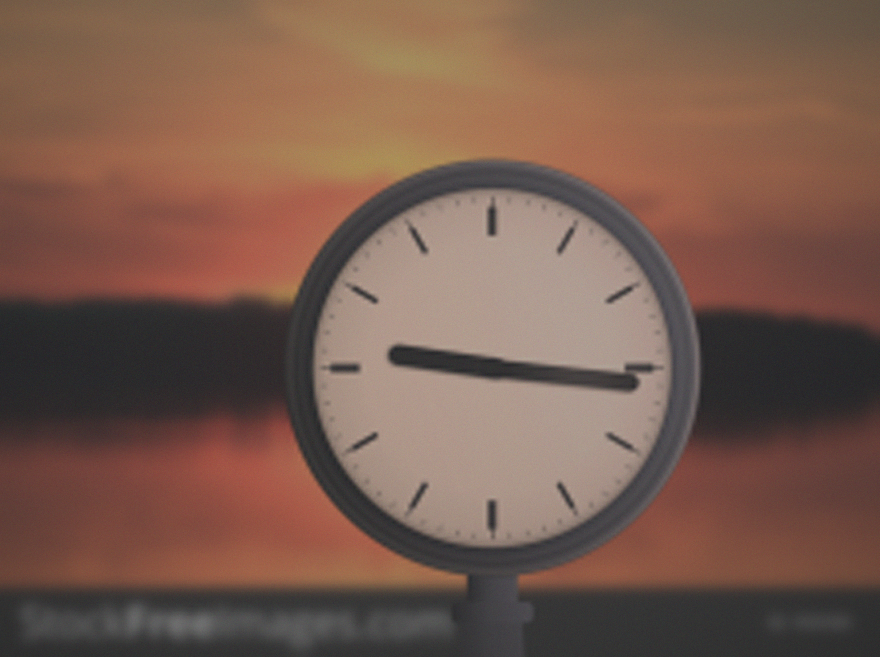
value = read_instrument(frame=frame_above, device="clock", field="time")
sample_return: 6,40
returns 9,16
